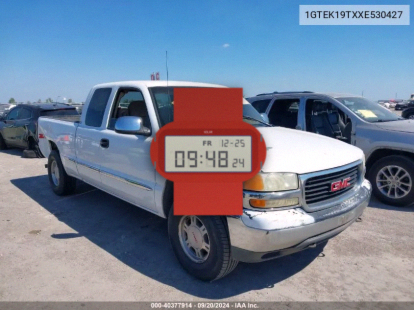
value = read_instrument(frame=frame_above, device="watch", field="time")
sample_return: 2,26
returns 9,48
